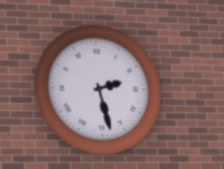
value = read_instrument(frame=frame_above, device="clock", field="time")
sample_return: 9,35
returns 2,28
